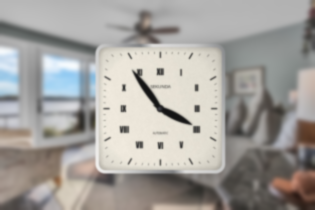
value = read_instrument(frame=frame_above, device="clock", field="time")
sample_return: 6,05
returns 3,54
